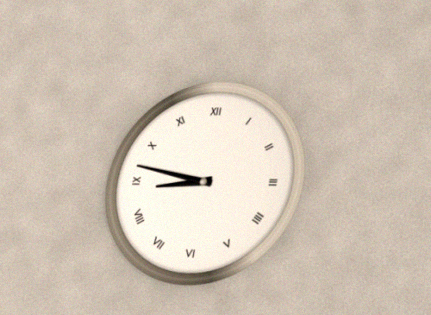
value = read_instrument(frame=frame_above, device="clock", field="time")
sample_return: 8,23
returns 8,47
